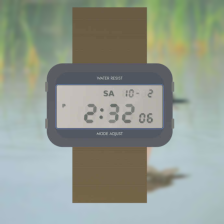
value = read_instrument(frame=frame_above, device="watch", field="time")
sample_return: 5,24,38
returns 2,32,06
